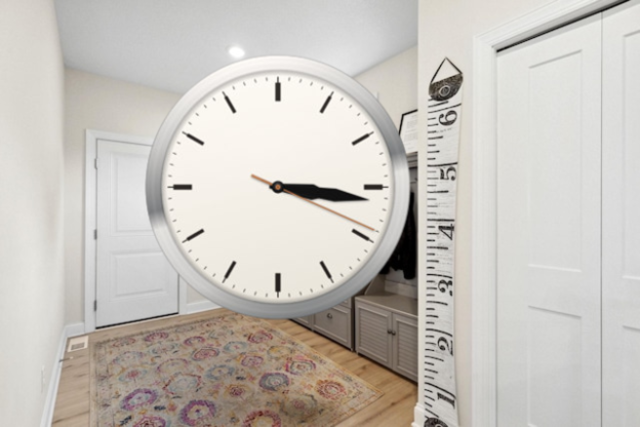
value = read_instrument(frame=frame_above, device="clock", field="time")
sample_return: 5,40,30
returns 3,16,19
